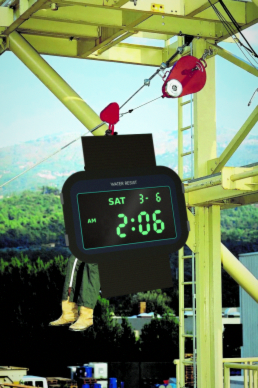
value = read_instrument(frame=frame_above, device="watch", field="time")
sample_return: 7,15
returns 2,06
